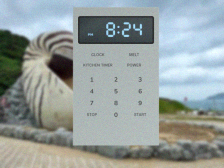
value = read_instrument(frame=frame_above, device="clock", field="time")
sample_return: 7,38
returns 8,24
